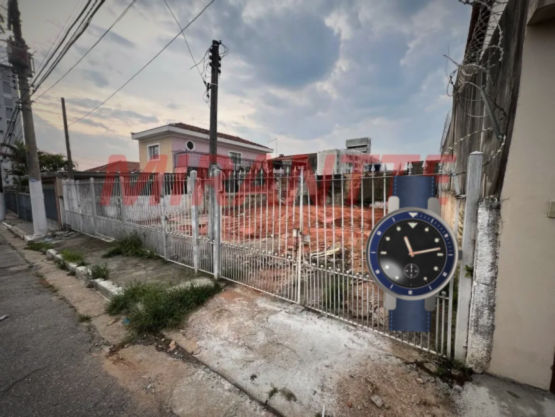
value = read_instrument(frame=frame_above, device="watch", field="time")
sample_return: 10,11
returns 11,13
